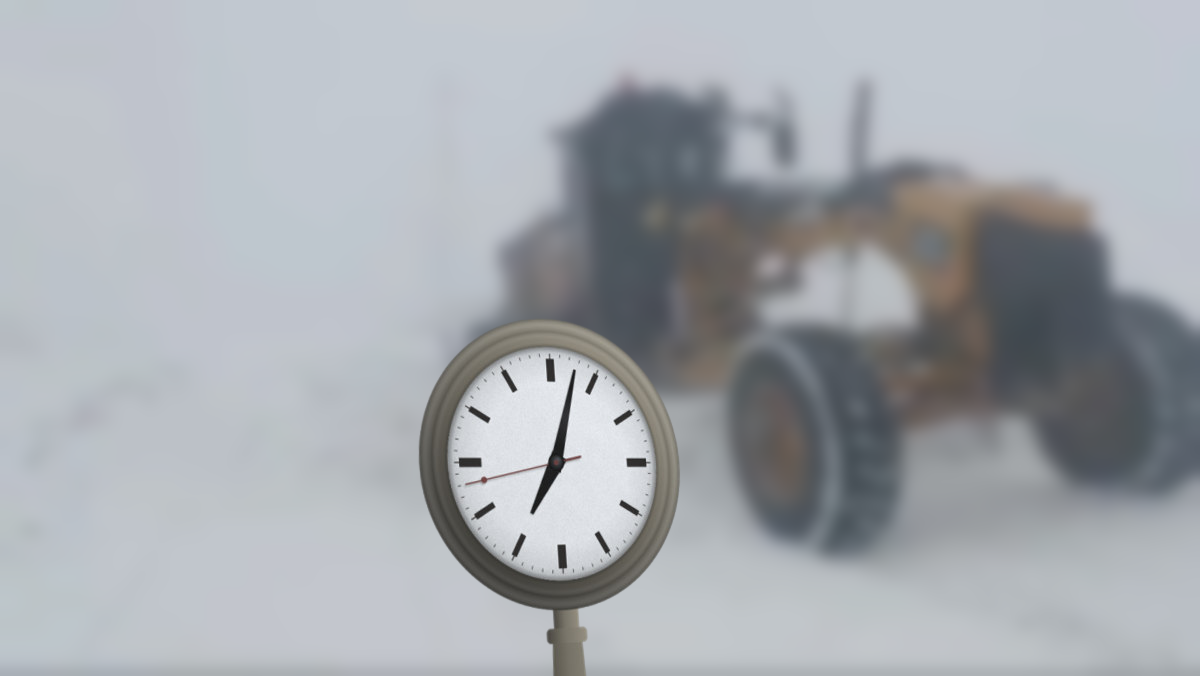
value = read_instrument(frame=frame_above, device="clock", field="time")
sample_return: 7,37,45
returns 7,02,43
